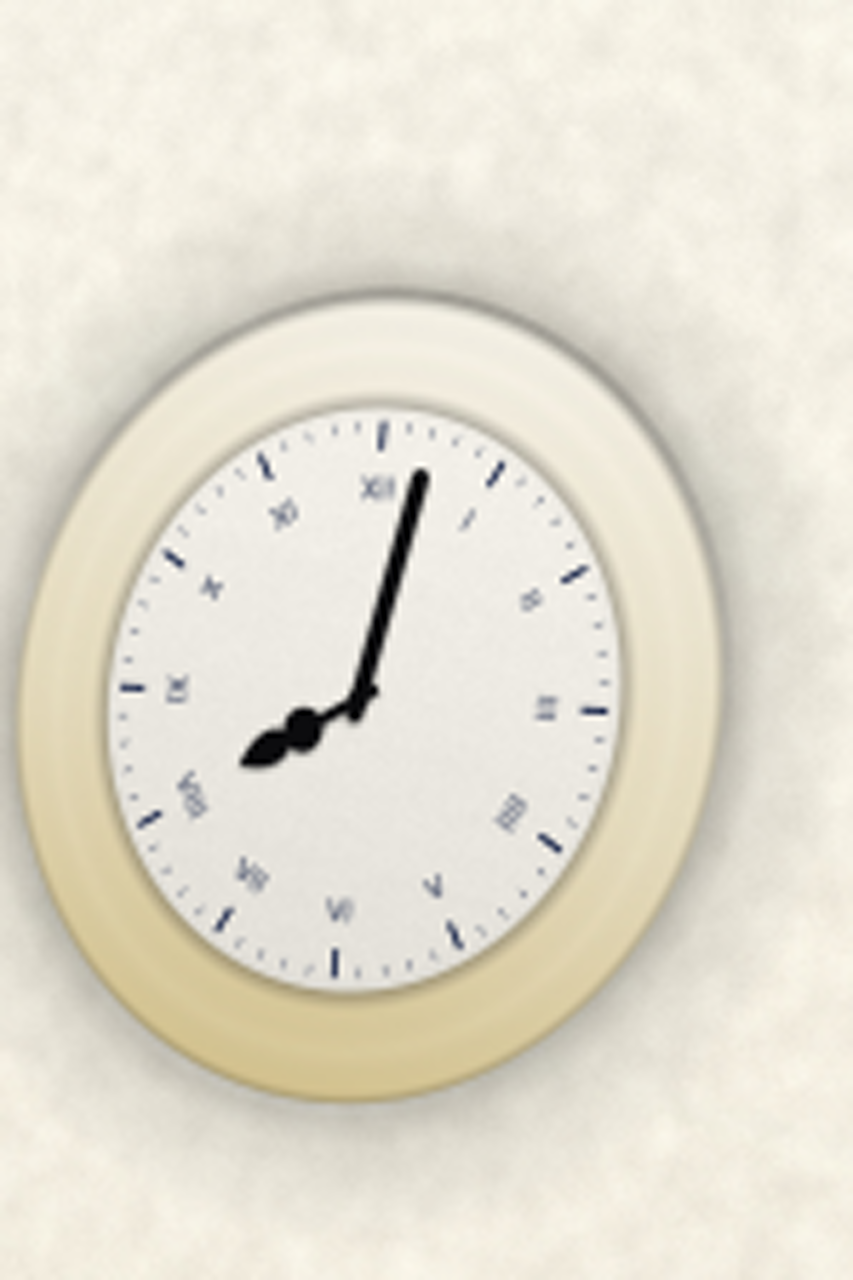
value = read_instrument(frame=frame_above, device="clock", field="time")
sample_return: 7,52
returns 8,02
